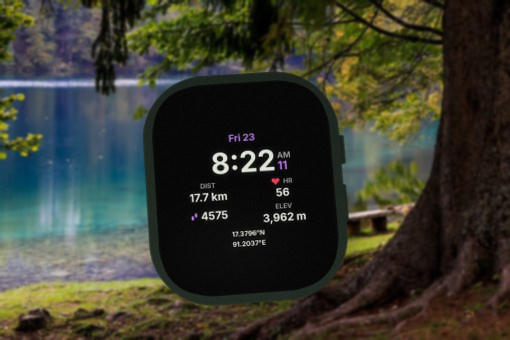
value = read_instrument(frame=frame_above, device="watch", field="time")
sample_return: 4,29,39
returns 8,22,11
